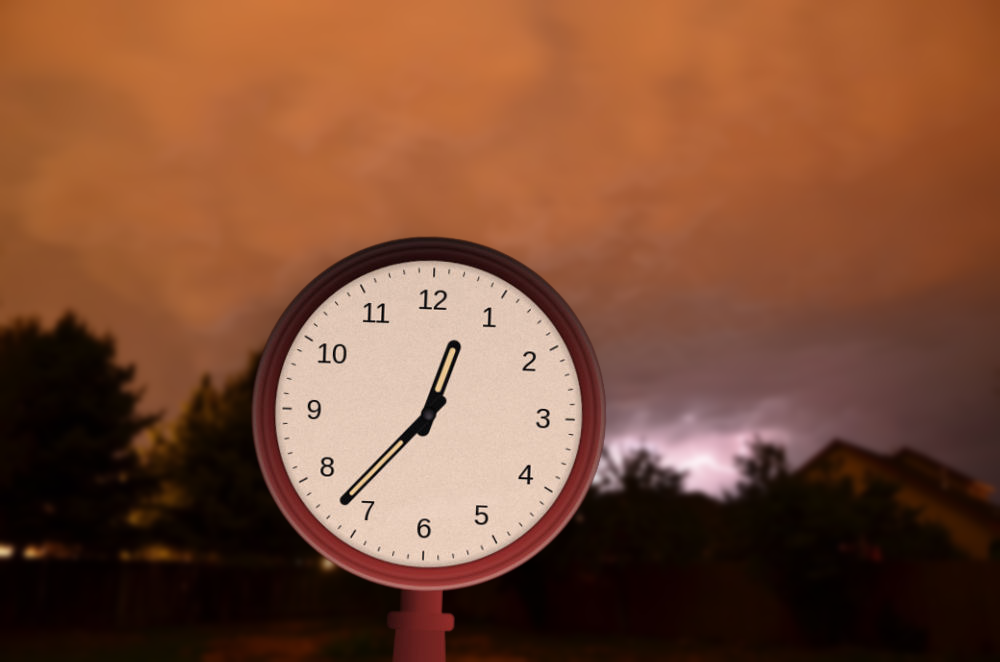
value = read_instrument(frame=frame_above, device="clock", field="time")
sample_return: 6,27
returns 12,37
